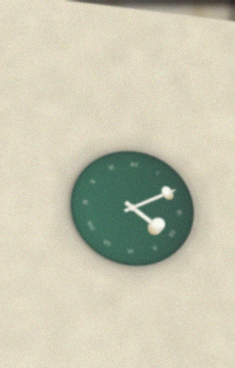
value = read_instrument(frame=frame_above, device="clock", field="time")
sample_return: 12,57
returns 4,10
